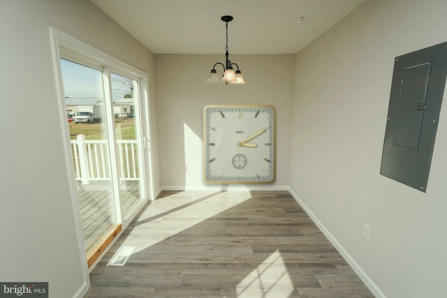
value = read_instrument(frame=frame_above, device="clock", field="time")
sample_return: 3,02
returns 3,10
